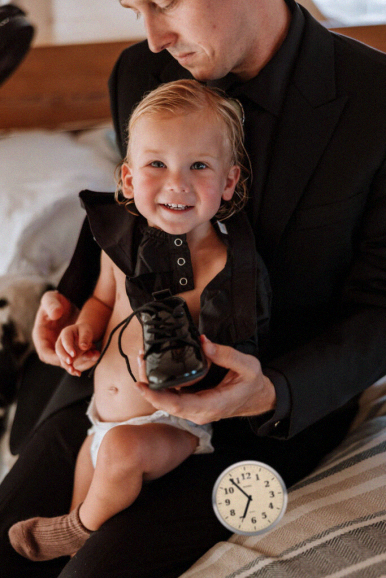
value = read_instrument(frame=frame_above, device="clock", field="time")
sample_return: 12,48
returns 6,54
